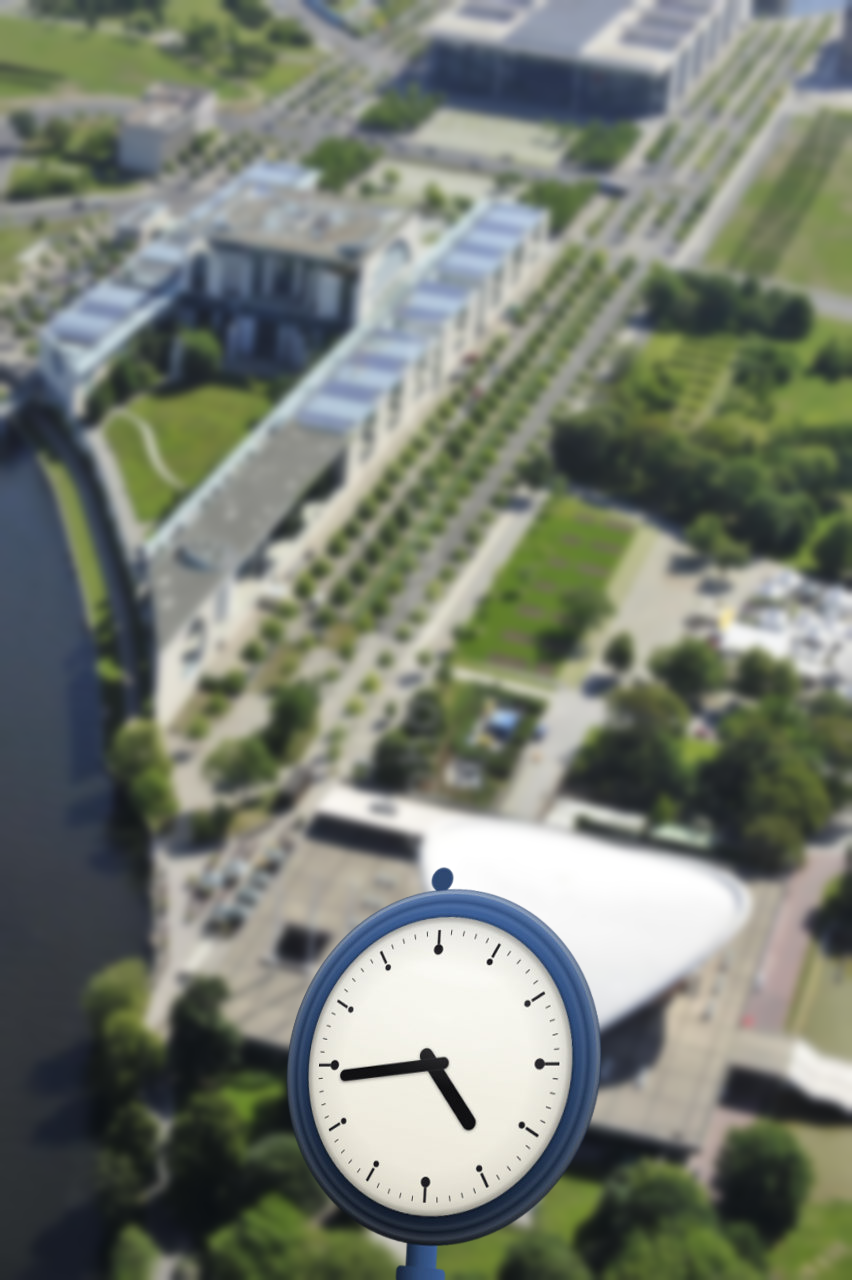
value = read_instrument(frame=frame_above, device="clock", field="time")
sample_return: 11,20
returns 4,44
